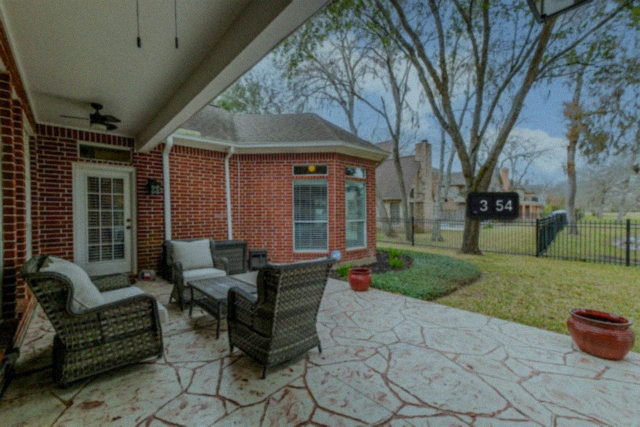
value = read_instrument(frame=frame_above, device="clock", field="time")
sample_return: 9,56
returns 3,54
